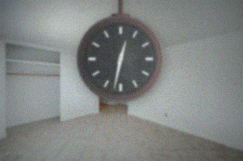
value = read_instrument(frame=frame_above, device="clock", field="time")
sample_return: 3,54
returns 12,32
